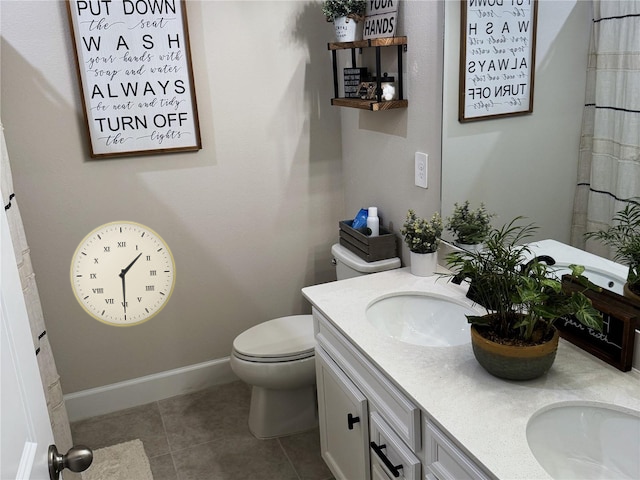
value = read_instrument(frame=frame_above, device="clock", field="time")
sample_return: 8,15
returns 1,30
